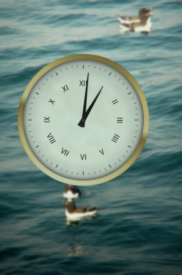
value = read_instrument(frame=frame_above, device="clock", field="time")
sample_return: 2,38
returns 1,01
